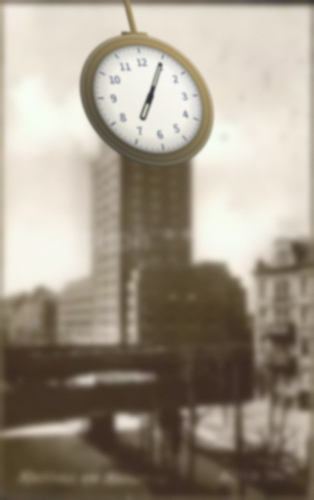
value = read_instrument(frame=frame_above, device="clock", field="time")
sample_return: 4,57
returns 7,05
